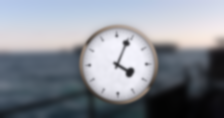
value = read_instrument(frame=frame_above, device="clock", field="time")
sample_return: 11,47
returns 4,04
